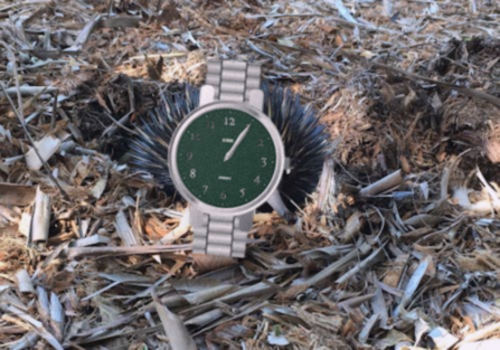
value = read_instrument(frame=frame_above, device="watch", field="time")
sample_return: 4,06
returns 1,05
